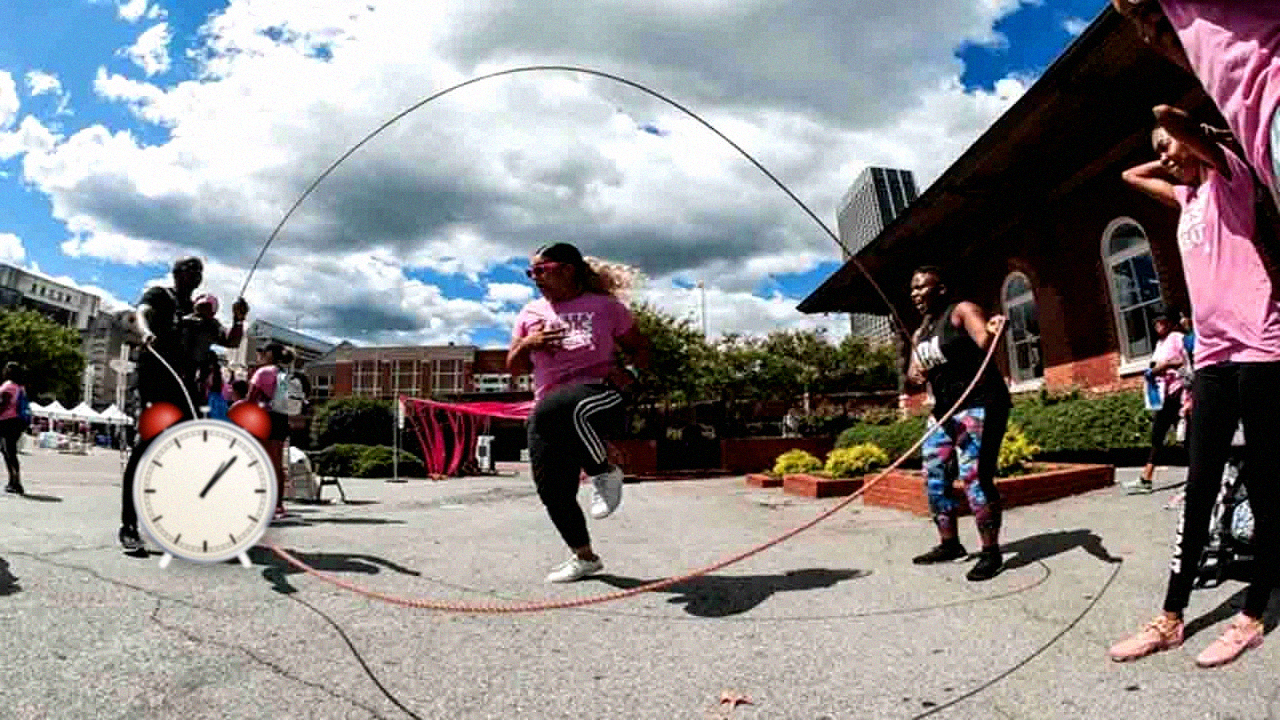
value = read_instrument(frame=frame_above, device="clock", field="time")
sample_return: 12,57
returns 1,07
